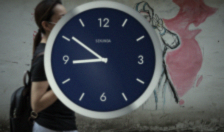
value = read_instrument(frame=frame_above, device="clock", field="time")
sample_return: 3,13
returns 8,51
